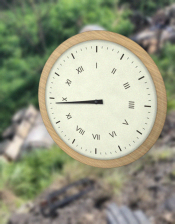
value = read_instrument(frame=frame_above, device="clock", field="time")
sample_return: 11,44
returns 9,49
